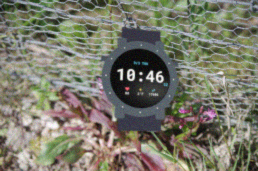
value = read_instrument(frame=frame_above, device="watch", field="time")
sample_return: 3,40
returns 10,46
